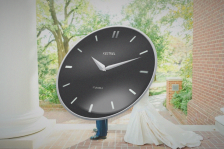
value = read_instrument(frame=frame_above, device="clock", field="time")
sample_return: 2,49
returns 10,11
